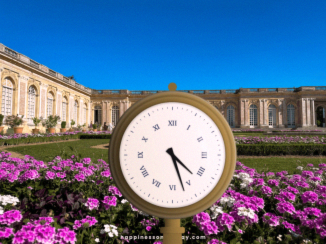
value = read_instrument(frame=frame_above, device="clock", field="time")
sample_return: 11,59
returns 4,27
